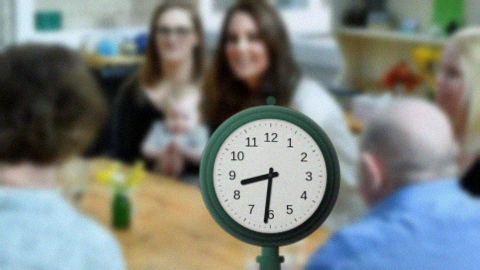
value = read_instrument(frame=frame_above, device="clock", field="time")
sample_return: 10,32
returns 8,31
